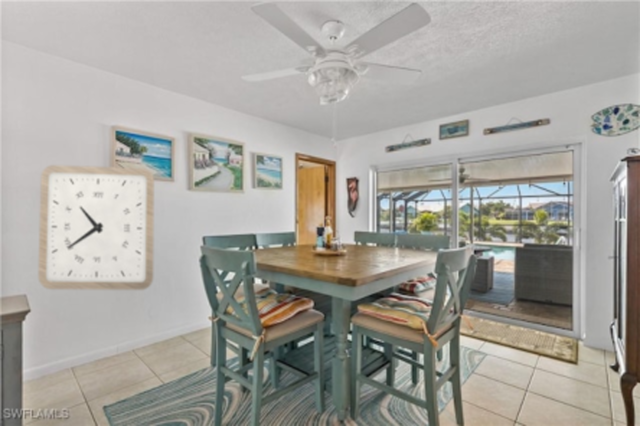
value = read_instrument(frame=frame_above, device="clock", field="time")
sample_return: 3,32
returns 10,39
